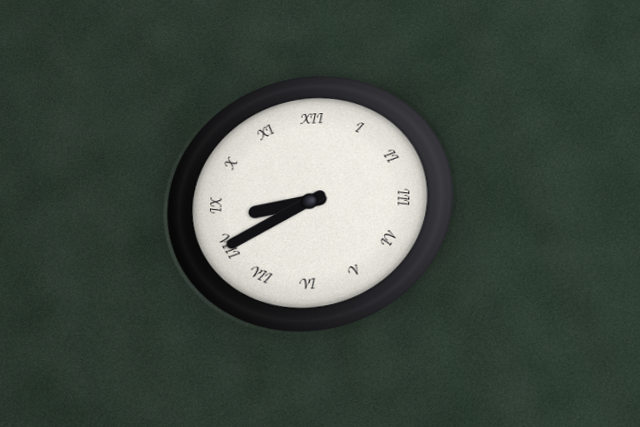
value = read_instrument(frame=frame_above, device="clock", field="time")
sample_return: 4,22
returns 8,40
